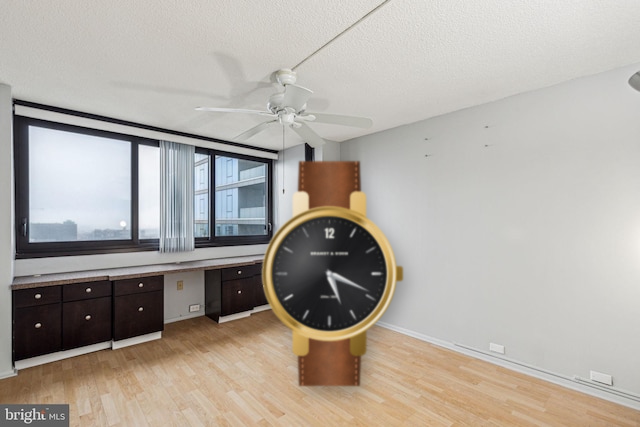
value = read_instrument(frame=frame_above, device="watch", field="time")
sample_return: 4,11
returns 5,19
